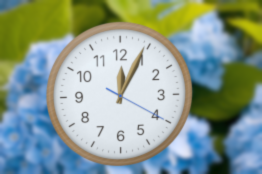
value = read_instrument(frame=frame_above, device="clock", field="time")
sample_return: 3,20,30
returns 12,04,20
